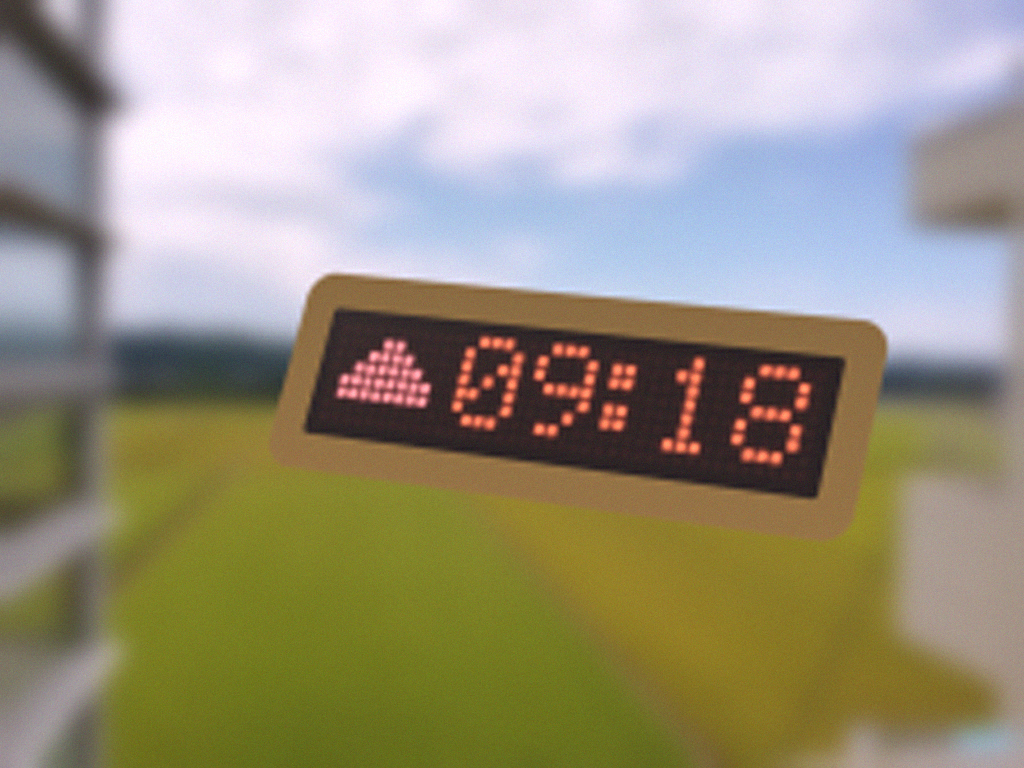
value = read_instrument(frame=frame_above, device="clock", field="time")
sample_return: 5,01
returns 9,18
